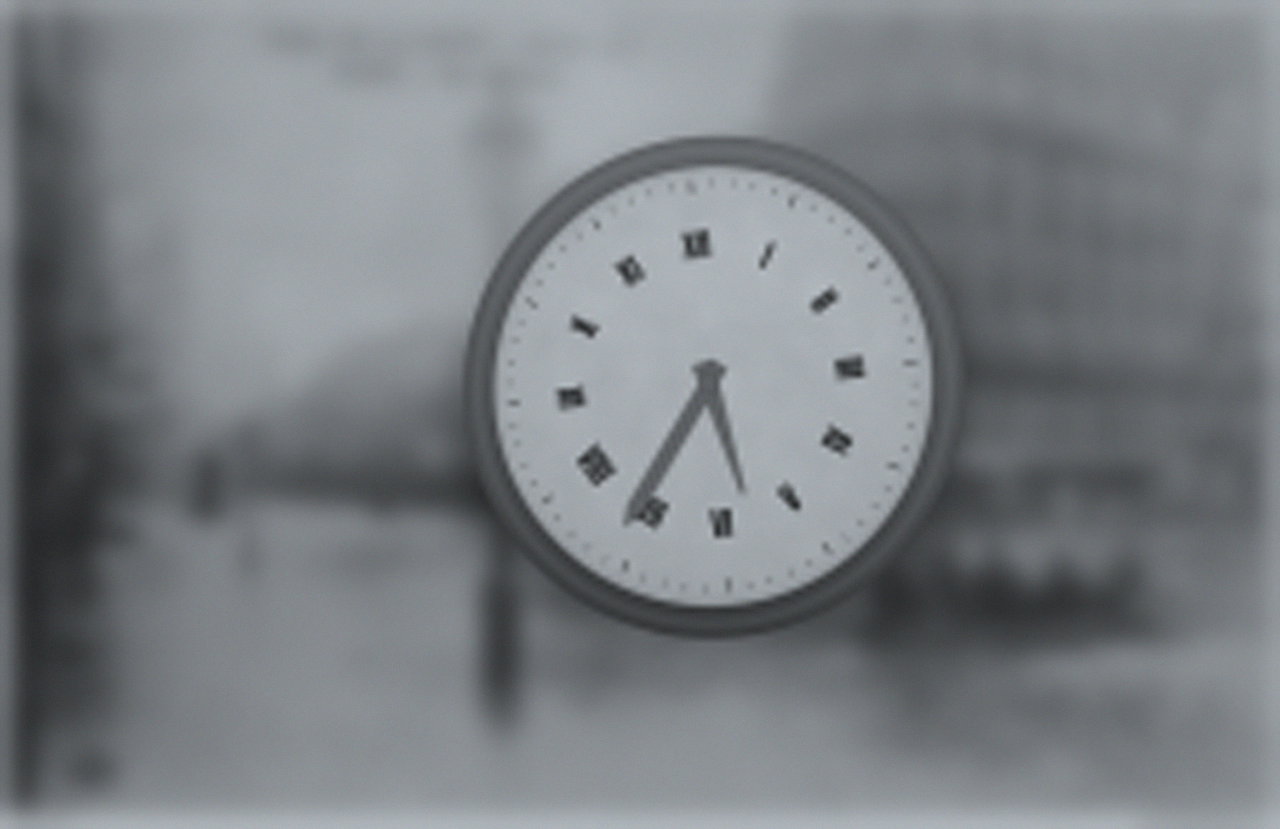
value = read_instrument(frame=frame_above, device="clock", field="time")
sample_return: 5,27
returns 5,36
